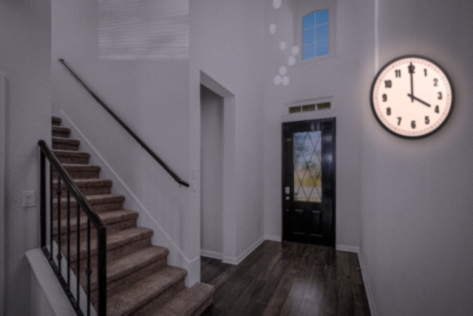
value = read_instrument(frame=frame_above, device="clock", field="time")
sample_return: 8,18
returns 4,00
